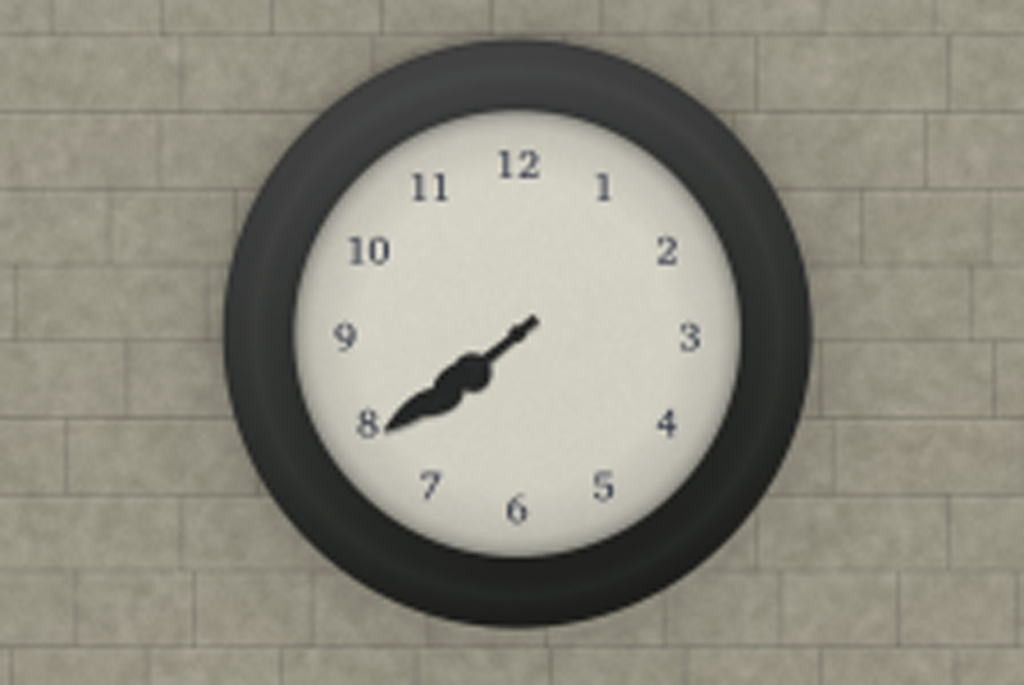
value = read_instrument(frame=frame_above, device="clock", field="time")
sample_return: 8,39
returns 7,39
